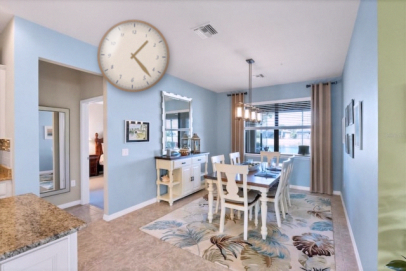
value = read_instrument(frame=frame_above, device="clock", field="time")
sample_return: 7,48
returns 1,23
